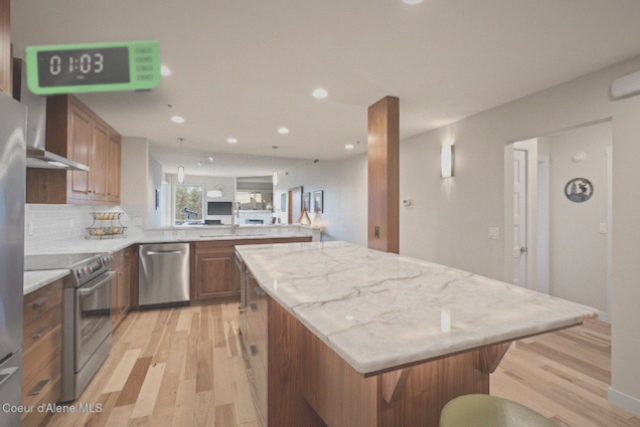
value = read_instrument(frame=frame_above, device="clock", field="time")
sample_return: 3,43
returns 1,03
